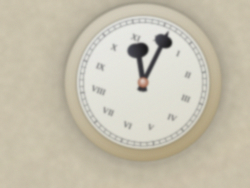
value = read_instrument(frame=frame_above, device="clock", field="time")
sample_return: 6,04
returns 11,01
